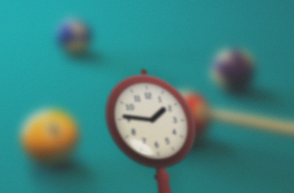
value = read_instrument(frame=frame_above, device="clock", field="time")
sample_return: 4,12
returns 1,46
